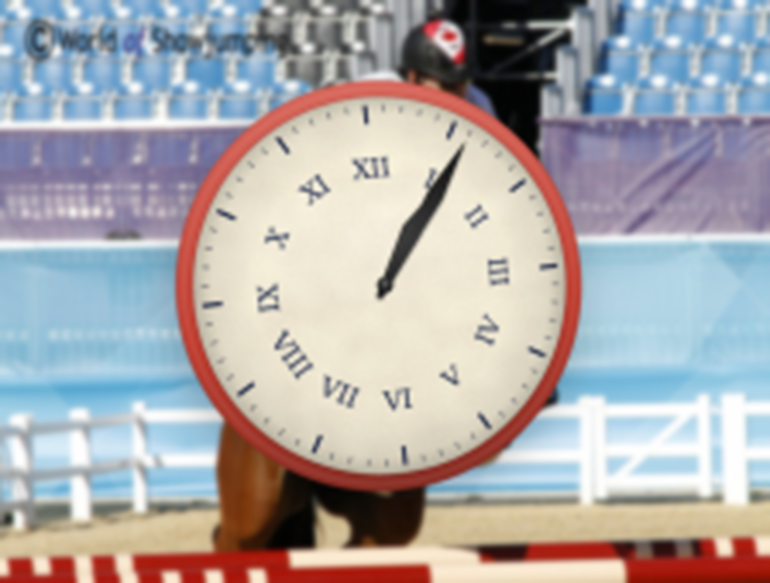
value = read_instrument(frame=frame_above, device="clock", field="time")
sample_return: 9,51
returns 1,06
